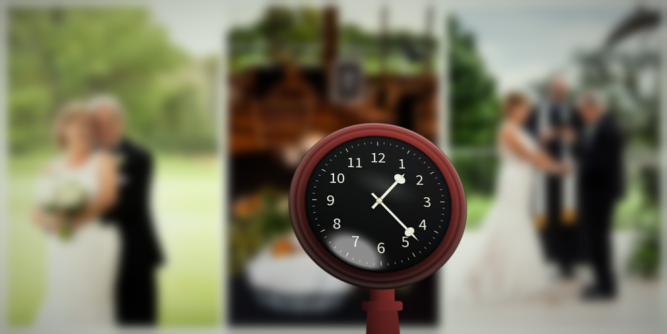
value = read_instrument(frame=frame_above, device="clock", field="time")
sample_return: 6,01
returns 1,23
